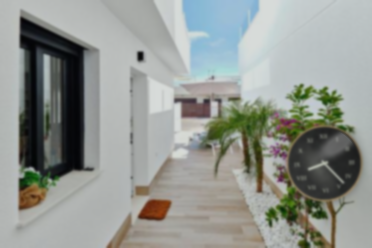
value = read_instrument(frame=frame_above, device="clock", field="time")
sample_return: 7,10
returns 8,23
